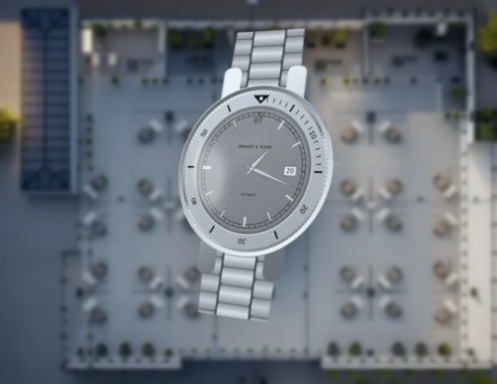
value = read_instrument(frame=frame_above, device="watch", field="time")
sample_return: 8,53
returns 1,18
